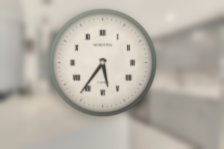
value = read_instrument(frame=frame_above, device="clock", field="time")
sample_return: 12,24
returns 5,36
